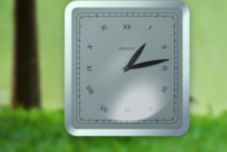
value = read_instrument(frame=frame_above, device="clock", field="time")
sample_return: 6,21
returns 1,13
